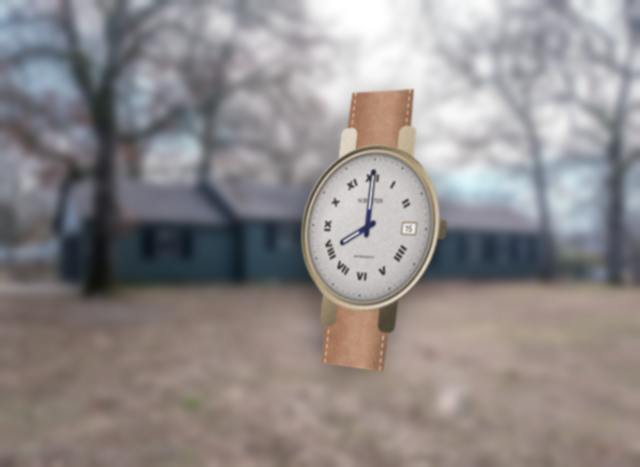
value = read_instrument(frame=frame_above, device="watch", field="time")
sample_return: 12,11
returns 8,00
